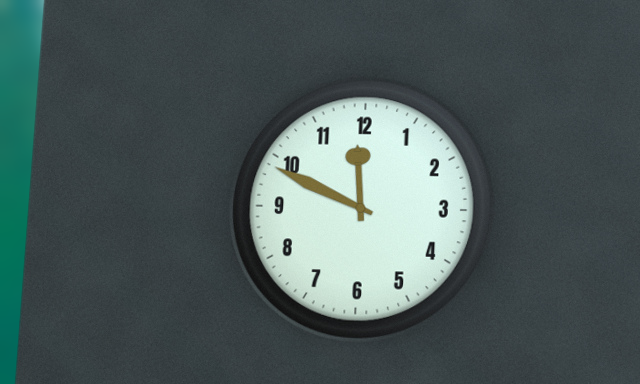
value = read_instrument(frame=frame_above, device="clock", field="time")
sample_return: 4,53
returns 11,49
